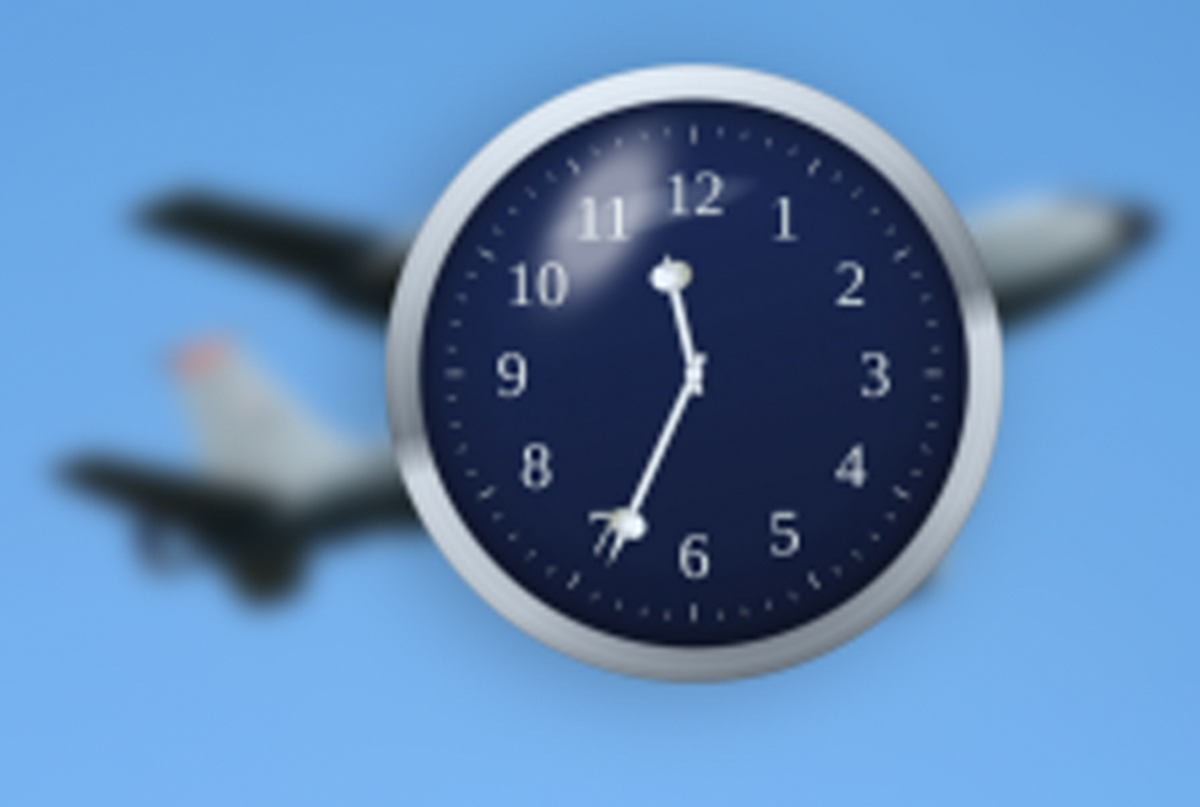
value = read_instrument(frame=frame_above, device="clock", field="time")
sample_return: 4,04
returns 11,34
